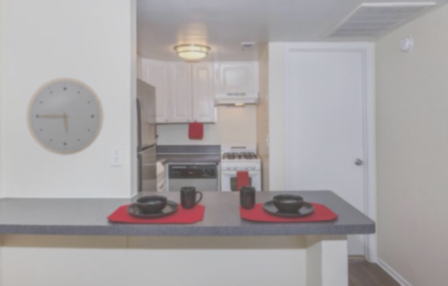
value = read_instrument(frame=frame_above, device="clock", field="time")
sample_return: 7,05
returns 5,45
